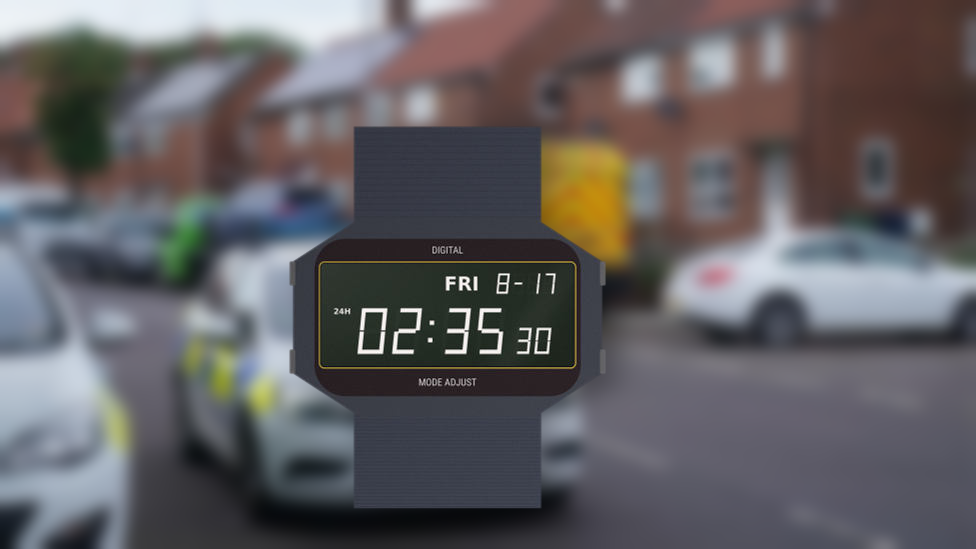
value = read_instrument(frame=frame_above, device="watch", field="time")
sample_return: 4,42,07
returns 2,35,30
